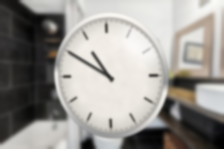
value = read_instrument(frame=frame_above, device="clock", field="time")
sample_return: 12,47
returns 10,50
